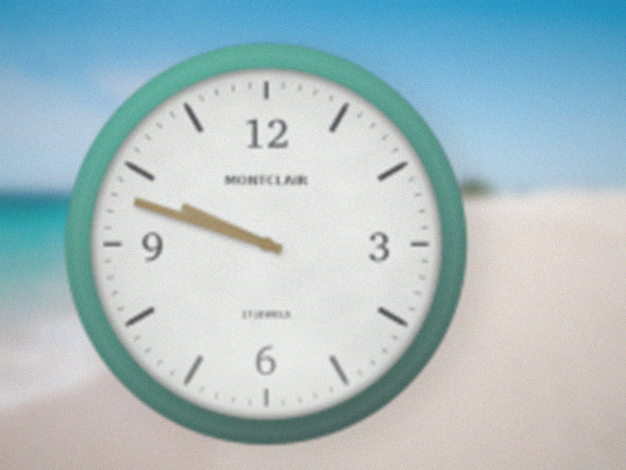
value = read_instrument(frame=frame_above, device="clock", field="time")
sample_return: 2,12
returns 9,48
